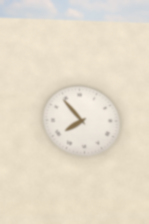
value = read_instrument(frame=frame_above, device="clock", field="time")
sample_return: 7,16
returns 7,54
